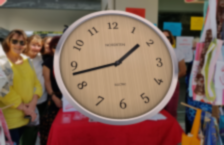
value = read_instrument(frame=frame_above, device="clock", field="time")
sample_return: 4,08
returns 1,43
